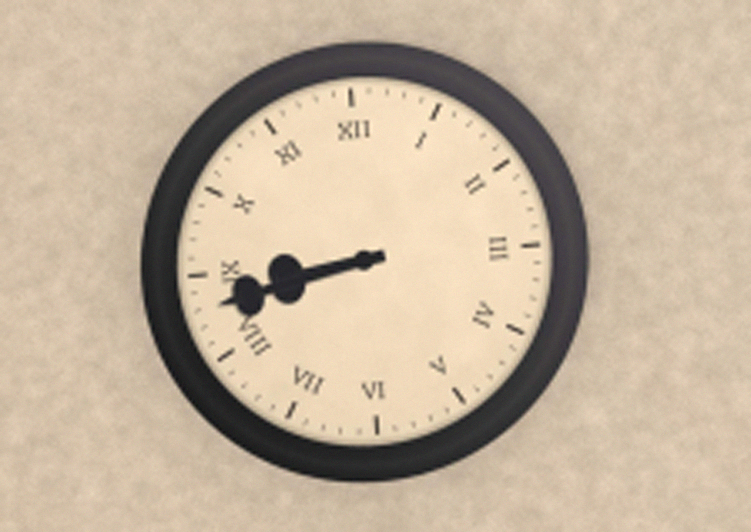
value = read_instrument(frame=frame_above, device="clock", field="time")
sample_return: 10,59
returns 8,43
